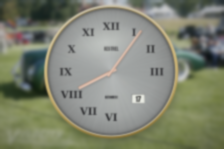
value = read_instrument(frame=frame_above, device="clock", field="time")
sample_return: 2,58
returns 8,06
